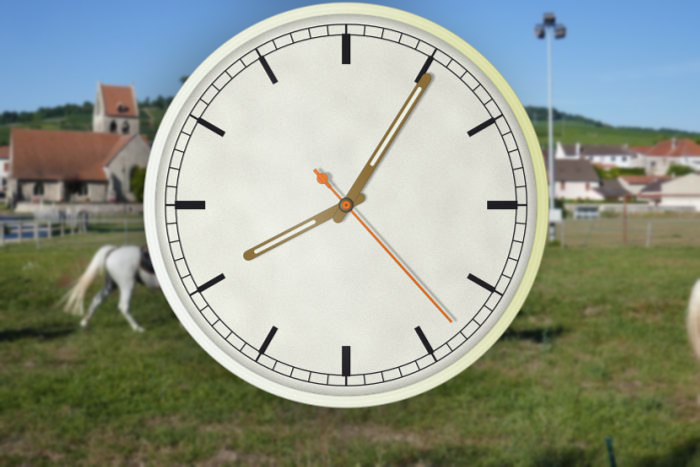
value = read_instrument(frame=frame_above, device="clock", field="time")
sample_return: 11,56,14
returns 8,05,23
